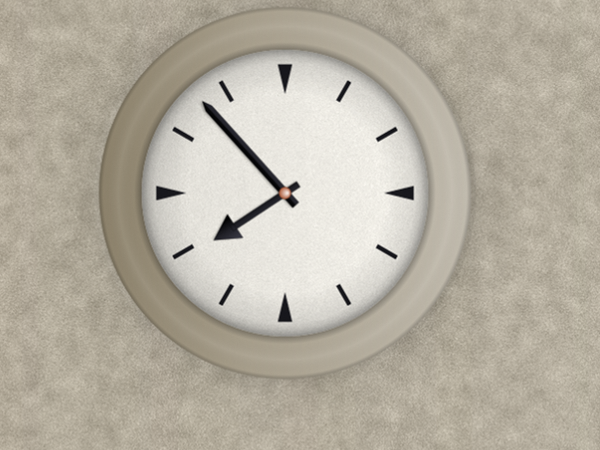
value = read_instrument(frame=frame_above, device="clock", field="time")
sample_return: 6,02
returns 7,53
